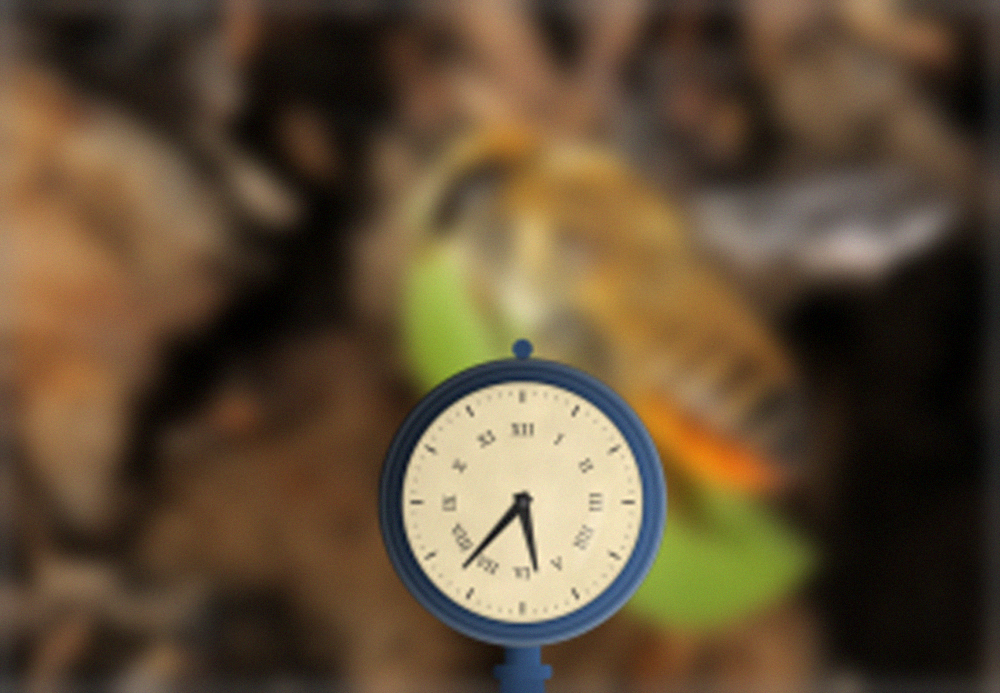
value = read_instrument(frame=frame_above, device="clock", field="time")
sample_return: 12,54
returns 5,37
